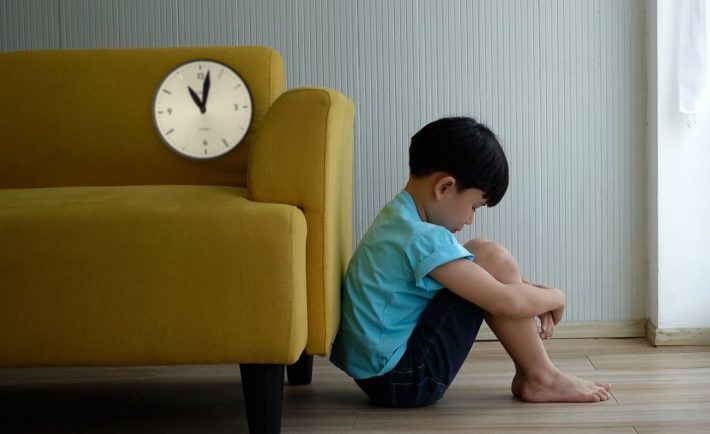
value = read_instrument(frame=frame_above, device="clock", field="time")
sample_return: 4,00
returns 11,02
